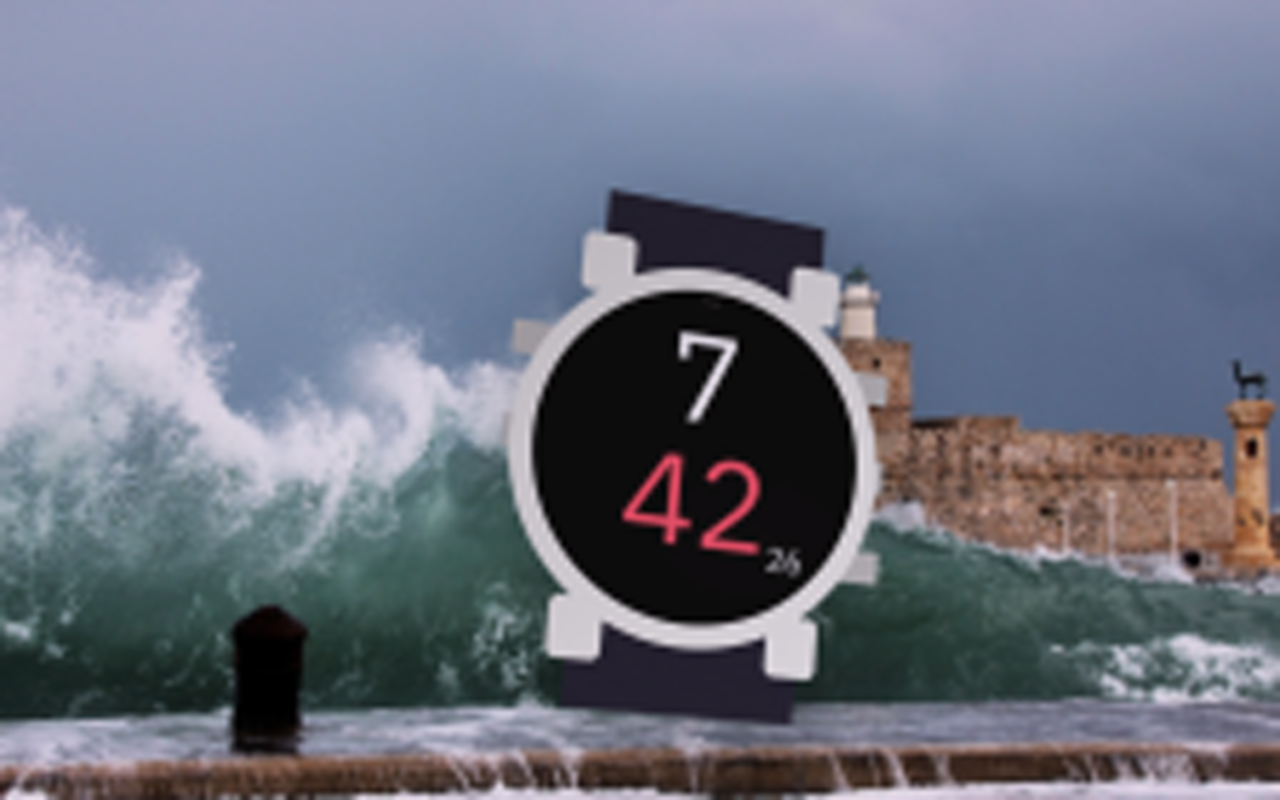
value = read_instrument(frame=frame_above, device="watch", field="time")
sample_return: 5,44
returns 7,42
